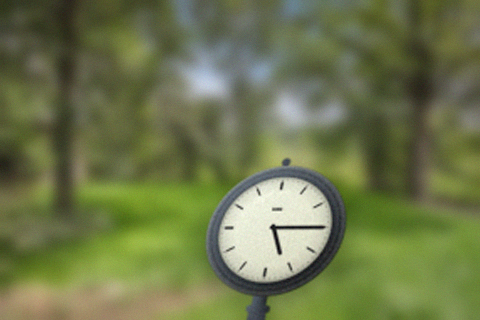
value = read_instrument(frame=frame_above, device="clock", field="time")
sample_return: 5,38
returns 5,15
